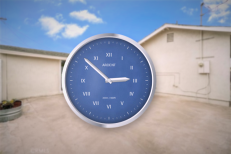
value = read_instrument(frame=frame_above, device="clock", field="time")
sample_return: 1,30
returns 2,52
